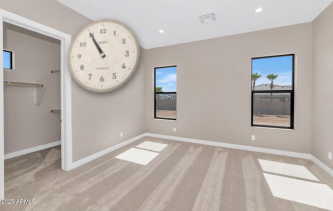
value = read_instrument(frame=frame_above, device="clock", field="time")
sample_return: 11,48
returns 10,55
